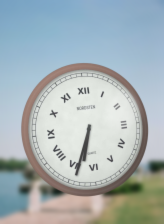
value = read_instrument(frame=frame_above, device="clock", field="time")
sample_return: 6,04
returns 6,34
